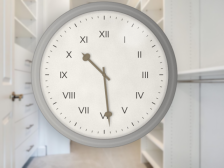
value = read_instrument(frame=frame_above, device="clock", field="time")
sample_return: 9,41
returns 10,29
